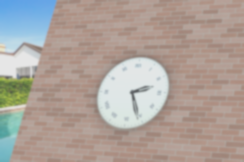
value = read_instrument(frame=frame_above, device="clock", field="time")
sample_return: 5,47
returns 2,26
